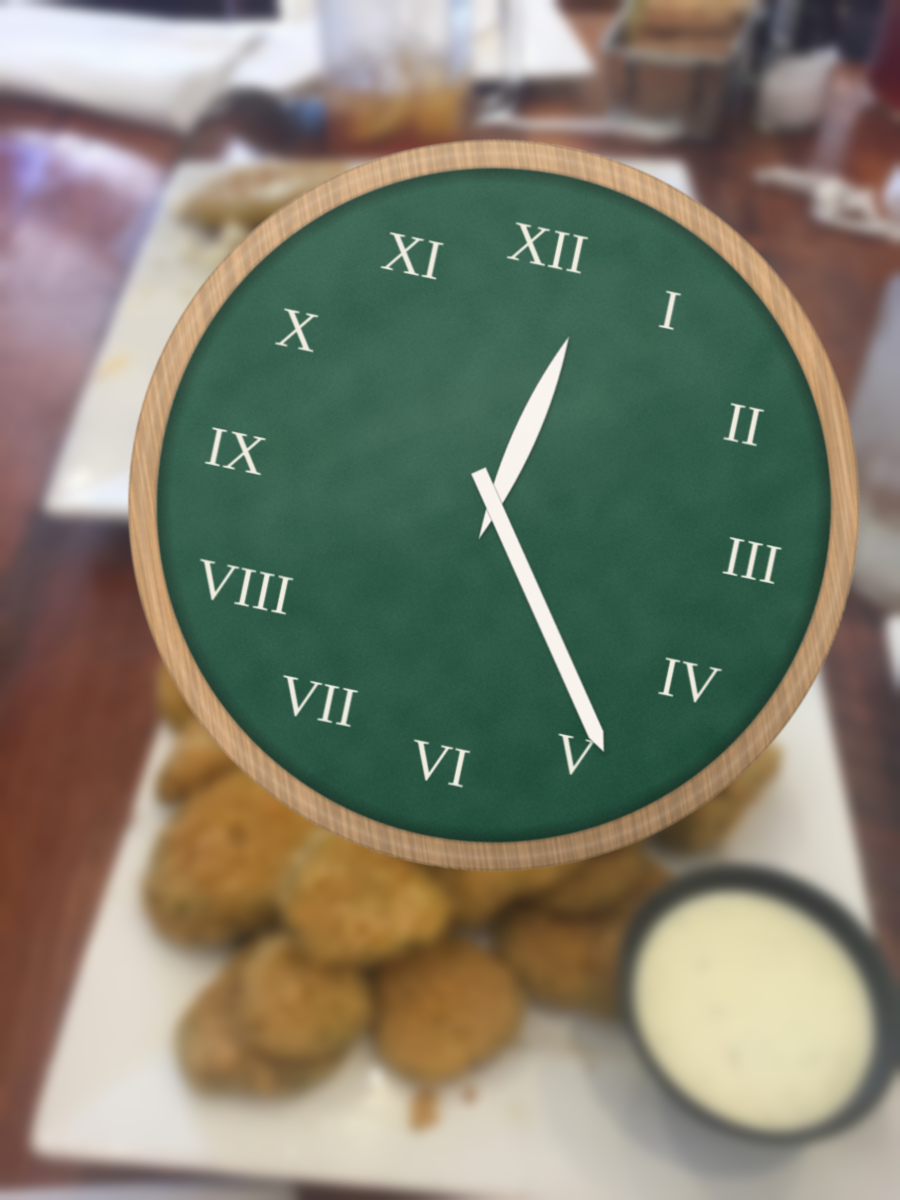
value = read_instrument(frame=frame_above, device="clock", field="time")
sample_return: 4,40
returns 12,24
